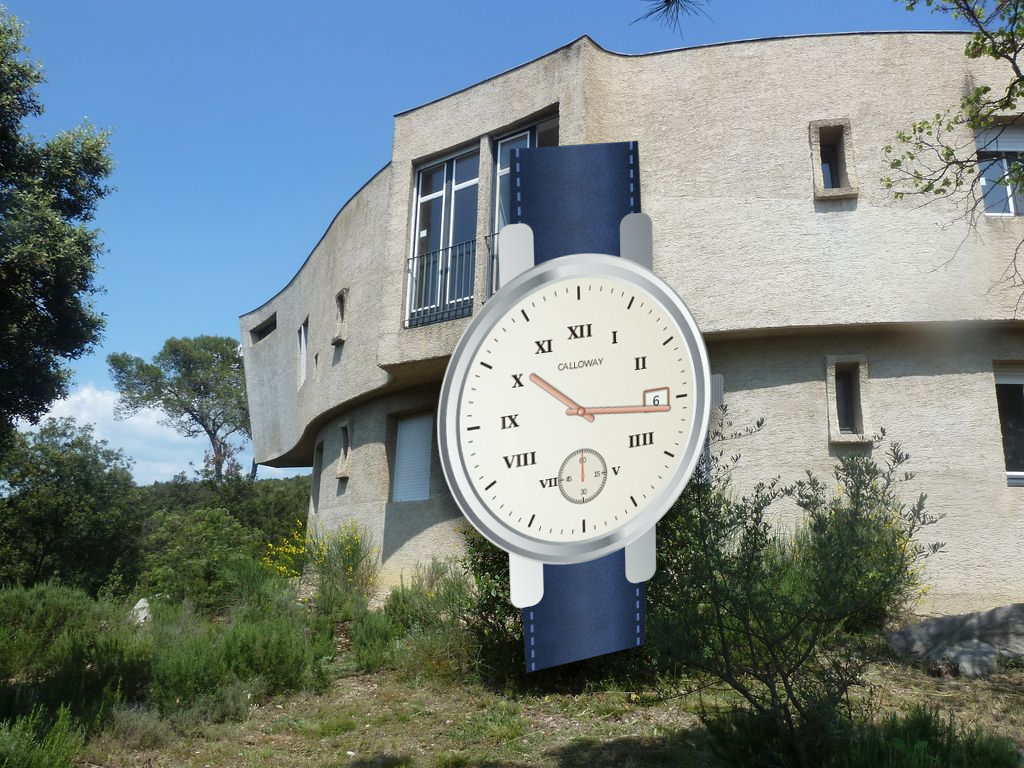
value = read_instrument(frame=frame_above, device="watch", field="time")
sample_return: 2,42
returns 10,16
